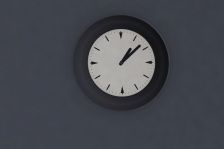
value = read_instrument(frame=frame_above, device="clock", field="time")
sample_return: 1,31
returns 1,08
